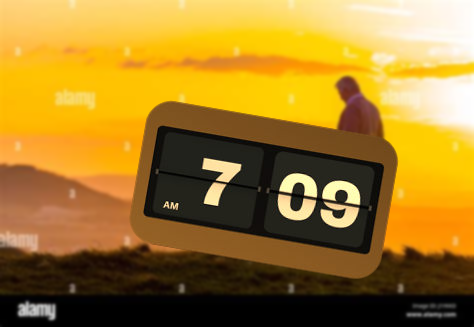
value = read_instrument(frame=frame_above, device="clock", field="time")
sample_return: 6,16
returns 7,09
